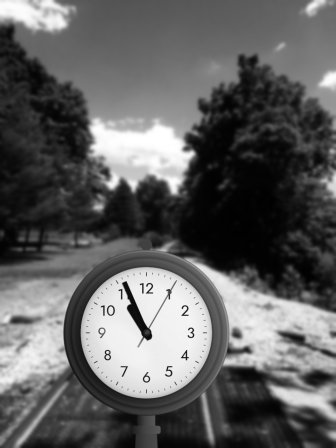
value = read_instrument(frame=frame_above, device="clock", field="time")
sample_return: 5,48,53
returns 10,56,05
